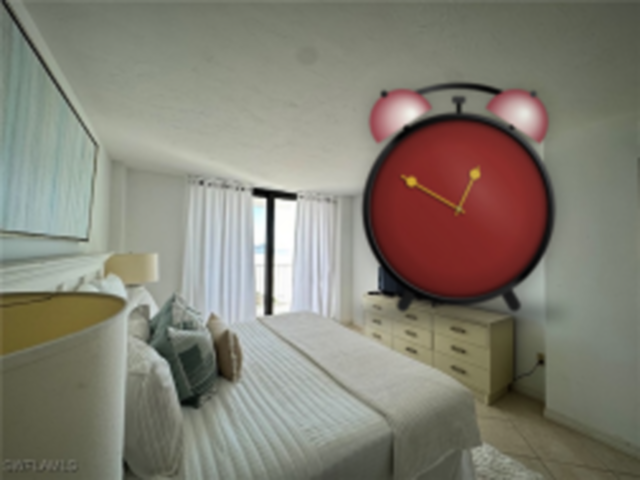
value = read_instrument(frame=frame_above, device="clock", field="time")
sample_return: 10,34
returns 12,50
